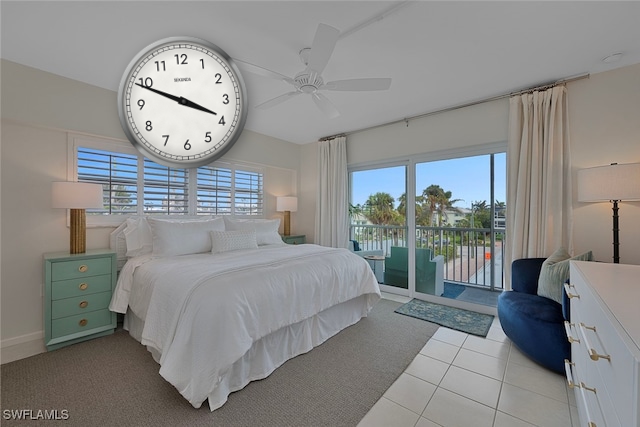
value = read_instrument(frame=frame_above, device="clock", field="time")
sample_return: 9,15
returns 3,49
